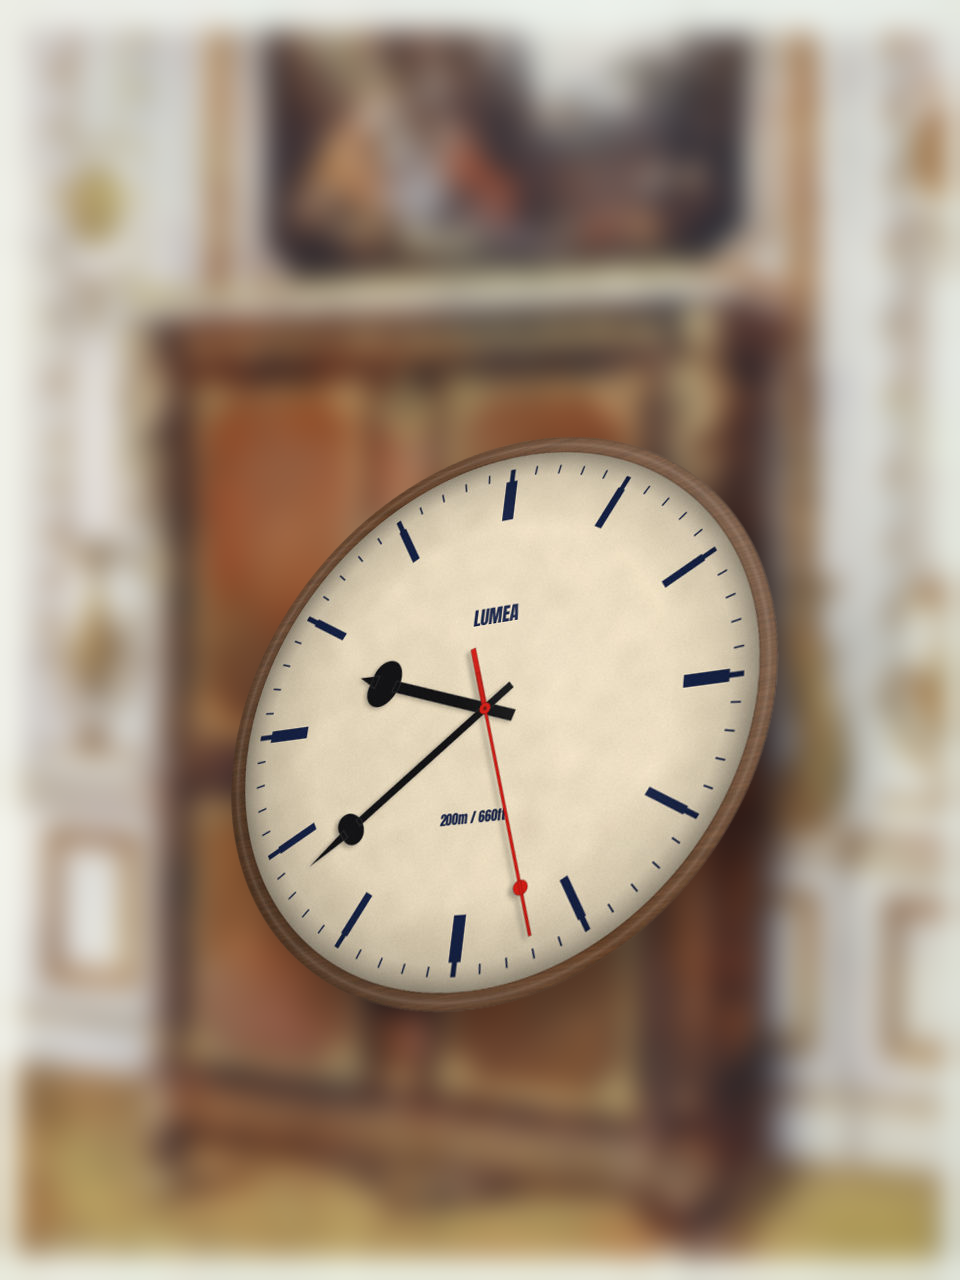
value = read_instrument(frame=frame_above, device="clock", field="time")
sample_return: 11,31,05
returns 9,38,27
